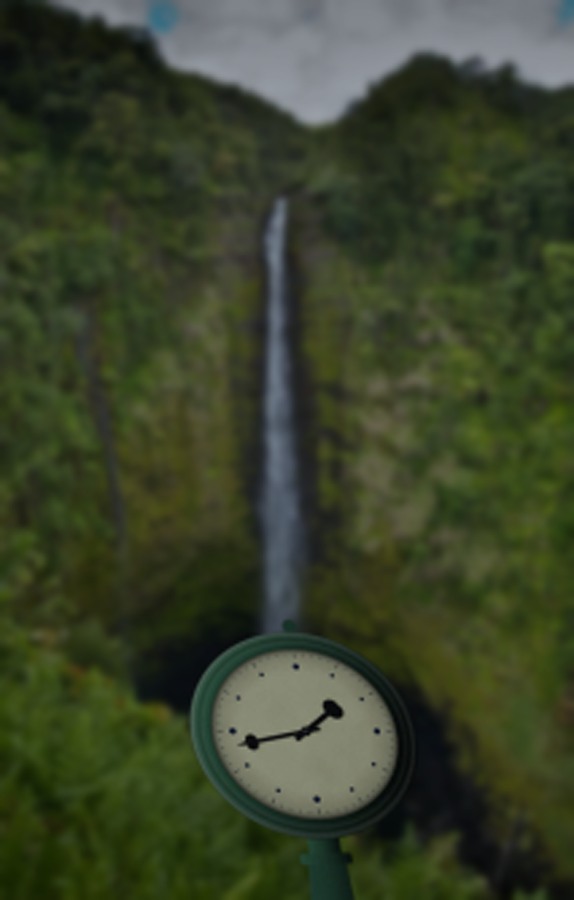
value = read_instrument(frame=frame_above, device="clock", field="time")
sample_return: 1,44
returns 1,43
